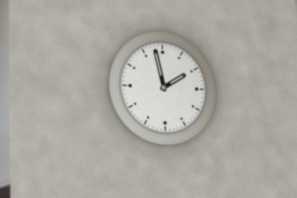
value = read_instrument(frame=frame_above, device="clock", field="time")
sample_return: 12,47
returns 1,58
